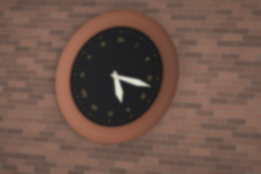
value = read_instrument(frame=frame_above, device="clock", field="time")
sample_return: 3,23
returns 5,17
